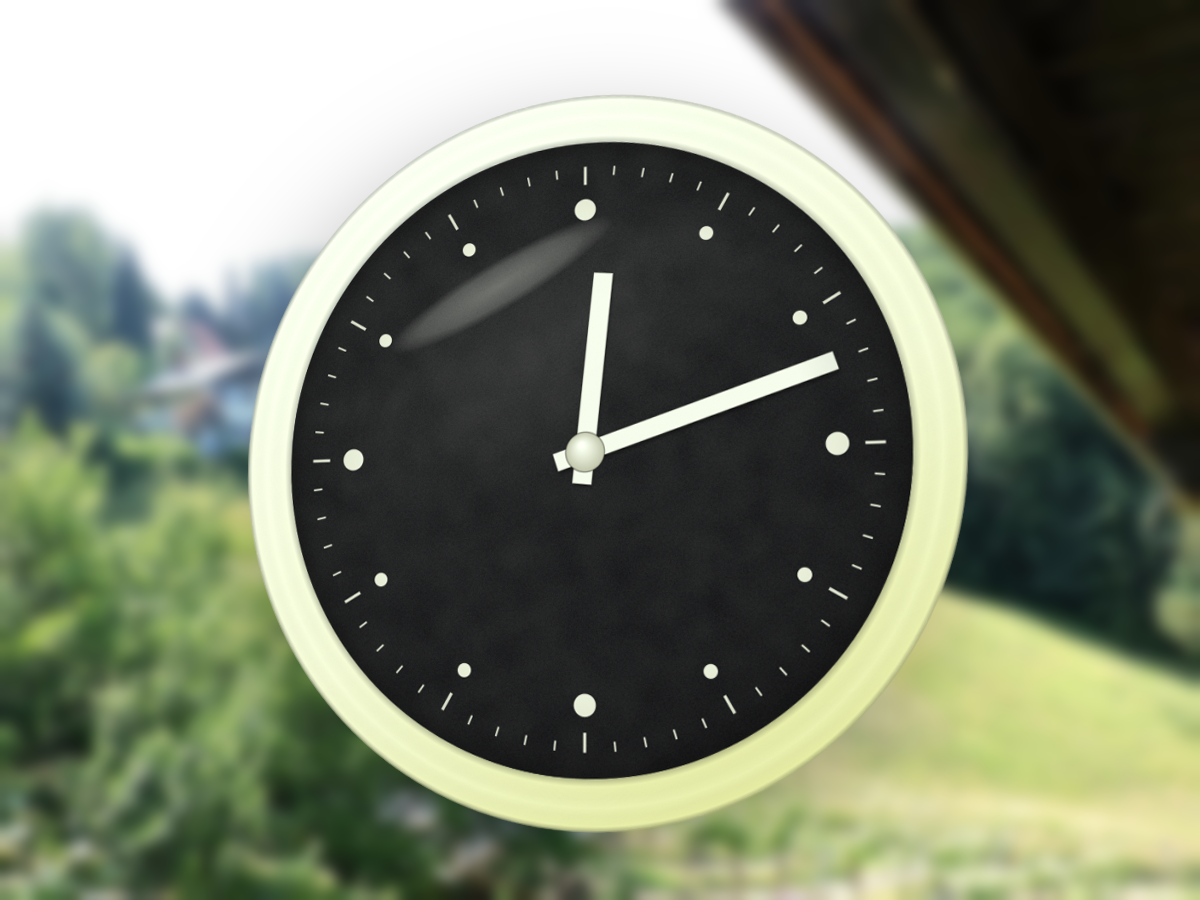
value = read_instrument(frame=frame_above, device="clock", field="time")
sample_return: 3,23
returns 12,12
